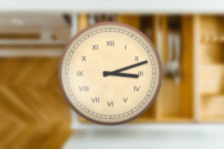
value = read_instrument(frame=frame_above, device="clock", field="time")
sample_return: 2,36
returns 3,12
